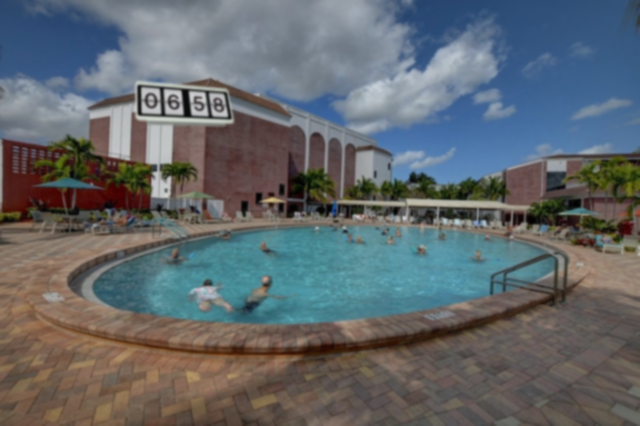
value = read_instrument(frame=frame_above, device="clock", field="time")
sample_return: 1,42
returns 6,58
